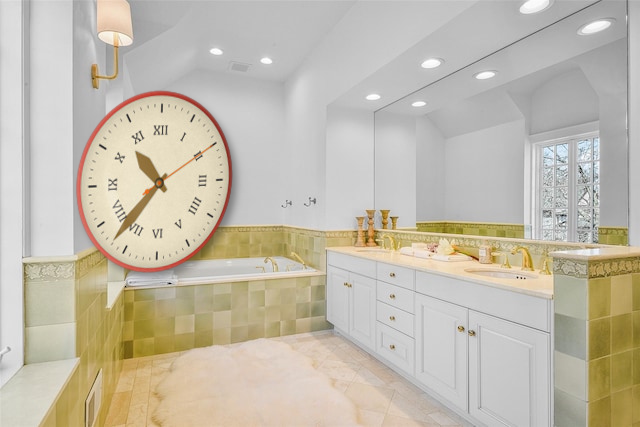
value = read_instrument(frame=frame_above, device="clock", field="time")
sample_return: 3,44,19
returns 10,37,10
